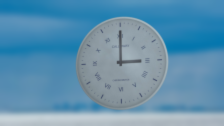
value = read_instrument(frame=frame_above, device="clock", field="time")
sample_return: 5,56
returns 3,00
